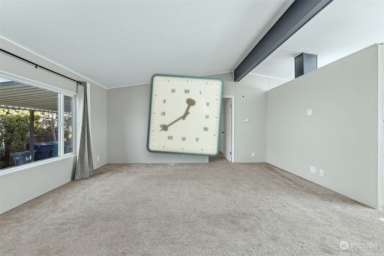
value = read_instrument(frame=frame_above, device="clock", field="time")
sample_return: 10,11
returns 12,39
